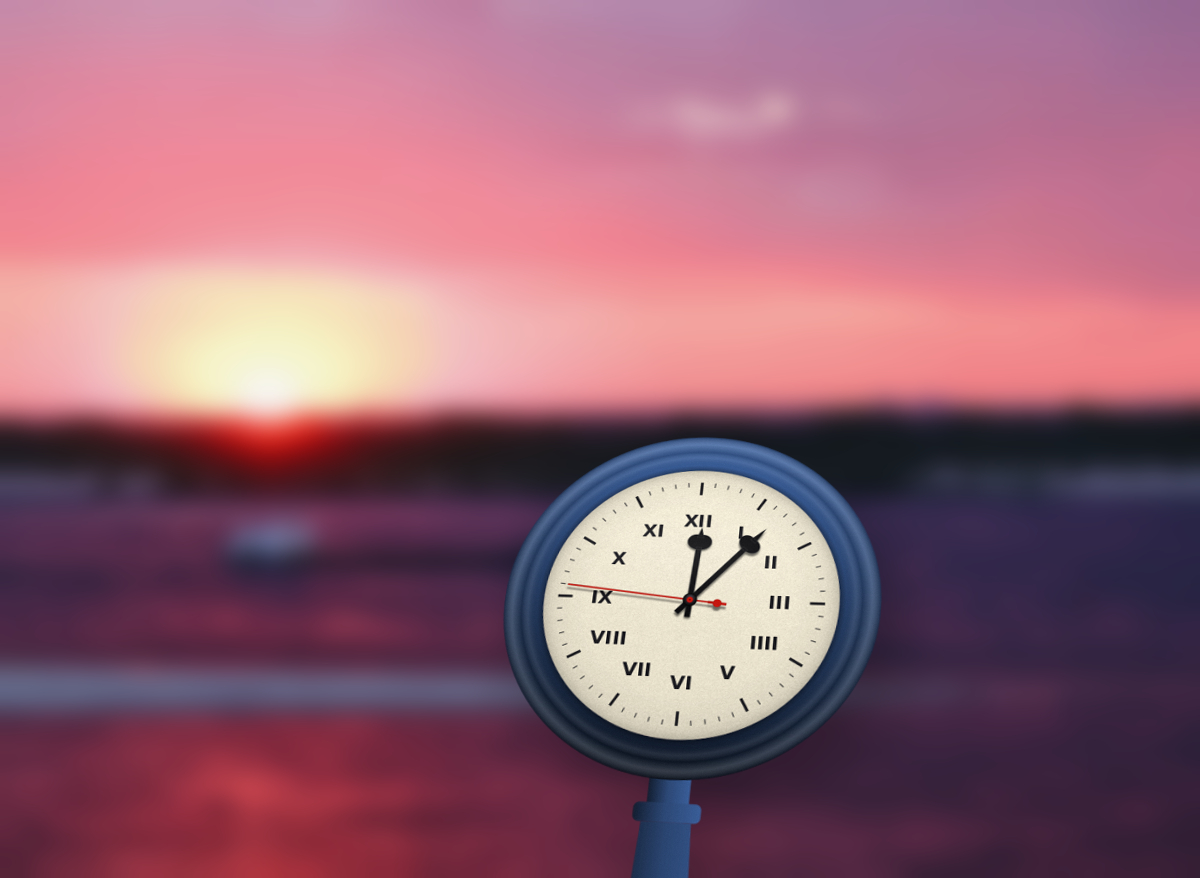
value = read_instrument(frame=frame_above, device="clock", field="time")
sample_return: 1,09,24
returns 12,06,46
